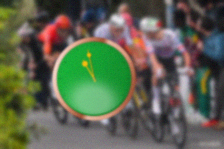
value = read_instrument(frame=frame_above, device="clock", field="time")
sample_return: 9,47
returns 10,58
